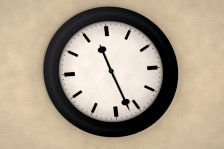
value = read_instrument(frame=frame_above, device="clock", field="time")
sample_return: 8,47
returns 11,27
